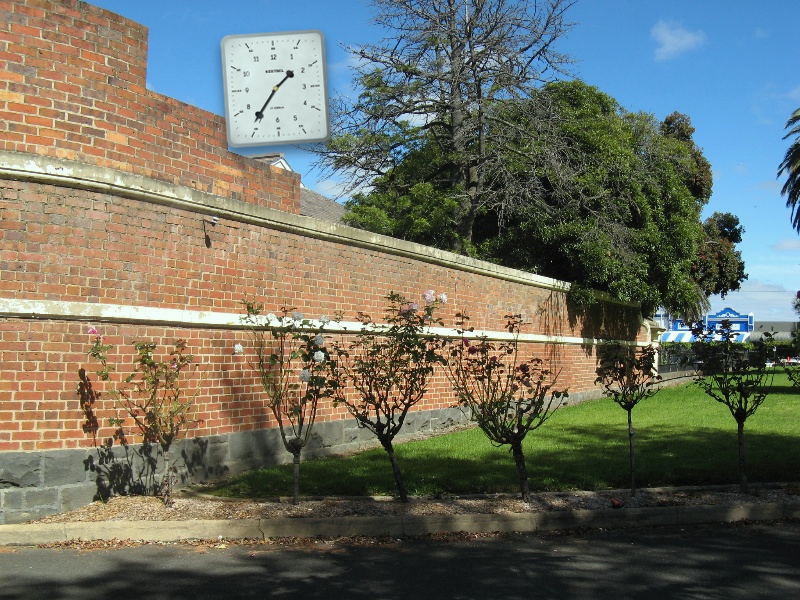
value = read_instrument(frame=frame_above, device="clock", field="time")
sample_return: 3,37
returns 1,36
